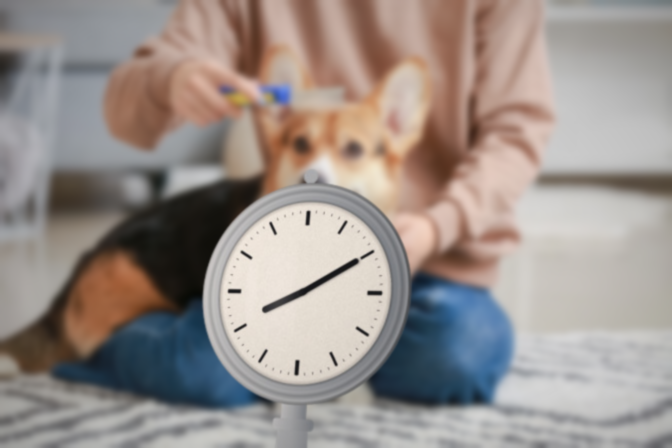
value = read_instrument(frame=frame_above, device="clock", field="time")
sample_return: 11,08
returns 8,10
